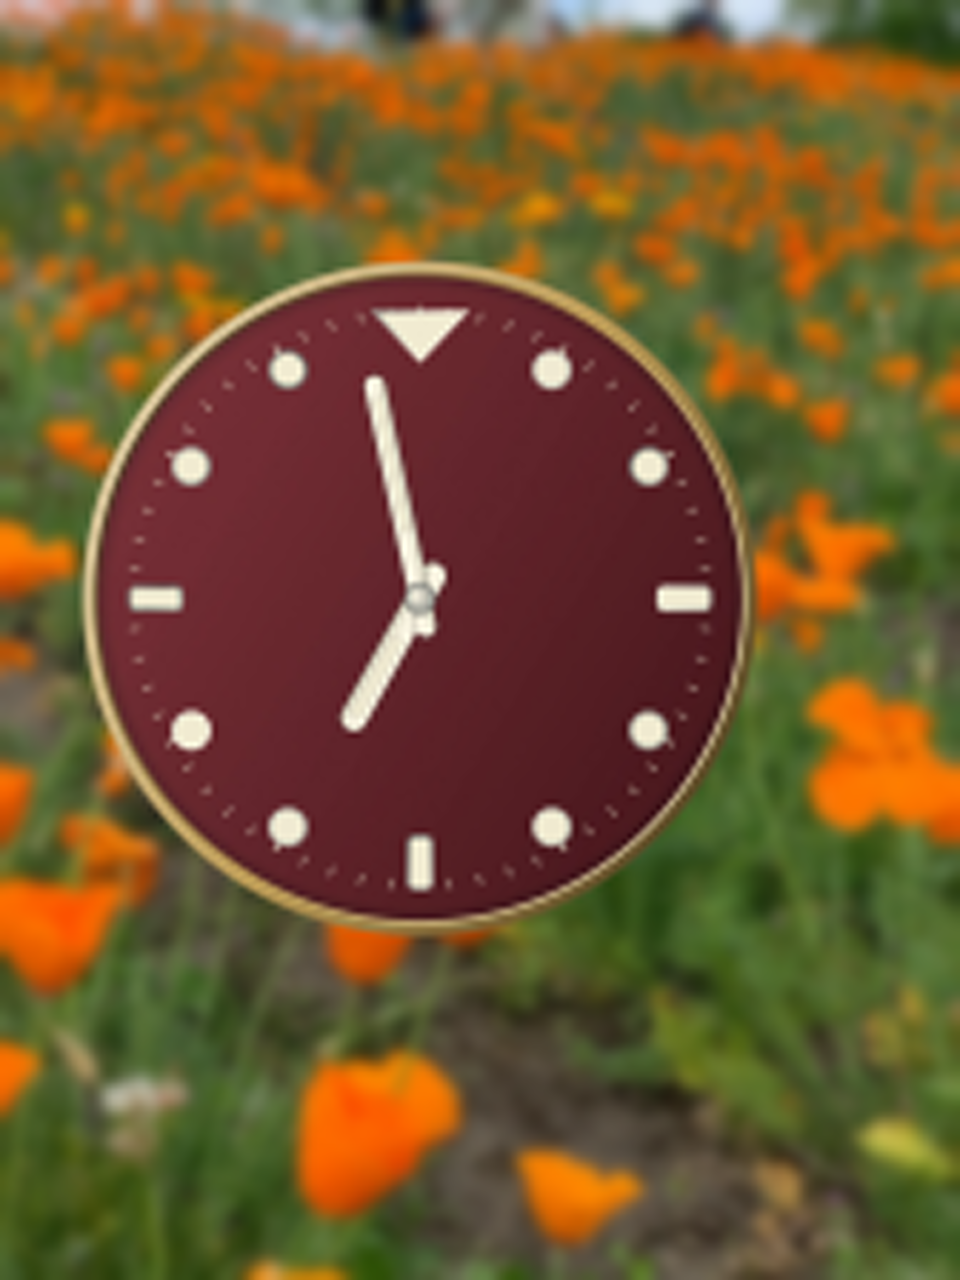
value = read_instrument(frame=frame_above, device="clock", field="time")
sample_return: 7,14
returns 6,58
